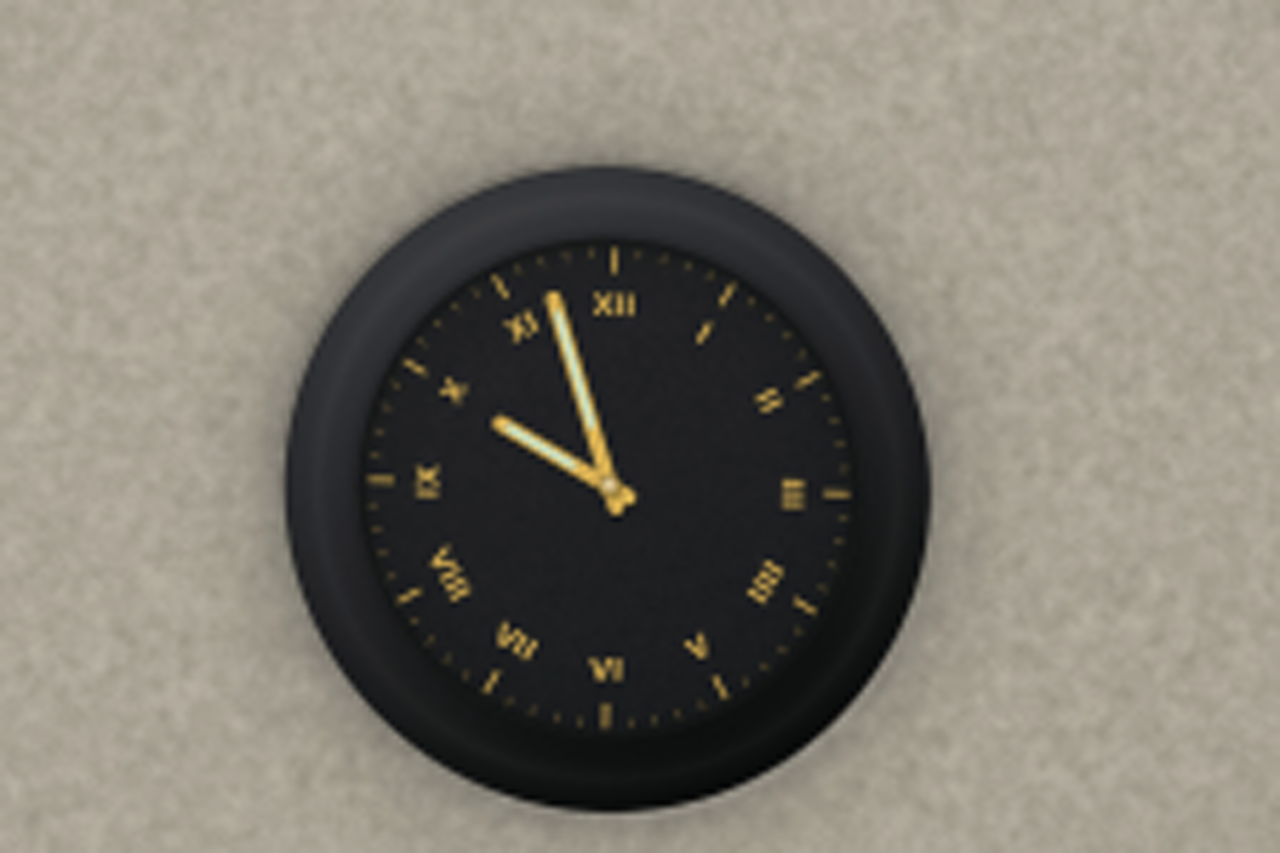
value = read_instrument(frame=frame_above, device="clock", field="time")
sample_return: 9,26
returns 9,57
